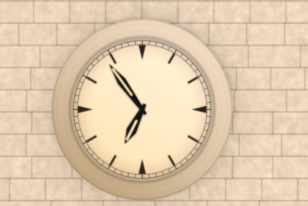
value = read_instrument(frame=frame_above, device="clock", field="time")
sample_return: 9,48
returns 6,54
